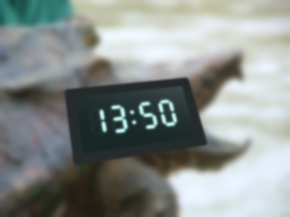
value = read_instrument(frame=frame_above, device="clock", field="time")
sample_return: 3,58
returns 13,50
